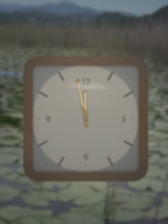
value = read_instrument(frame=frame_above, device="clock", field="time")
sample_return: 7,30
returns 11,58
